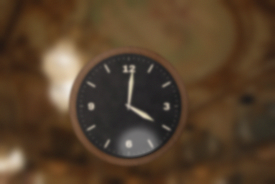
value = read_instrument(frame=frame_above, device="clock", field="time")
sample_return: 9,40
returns 4,01
